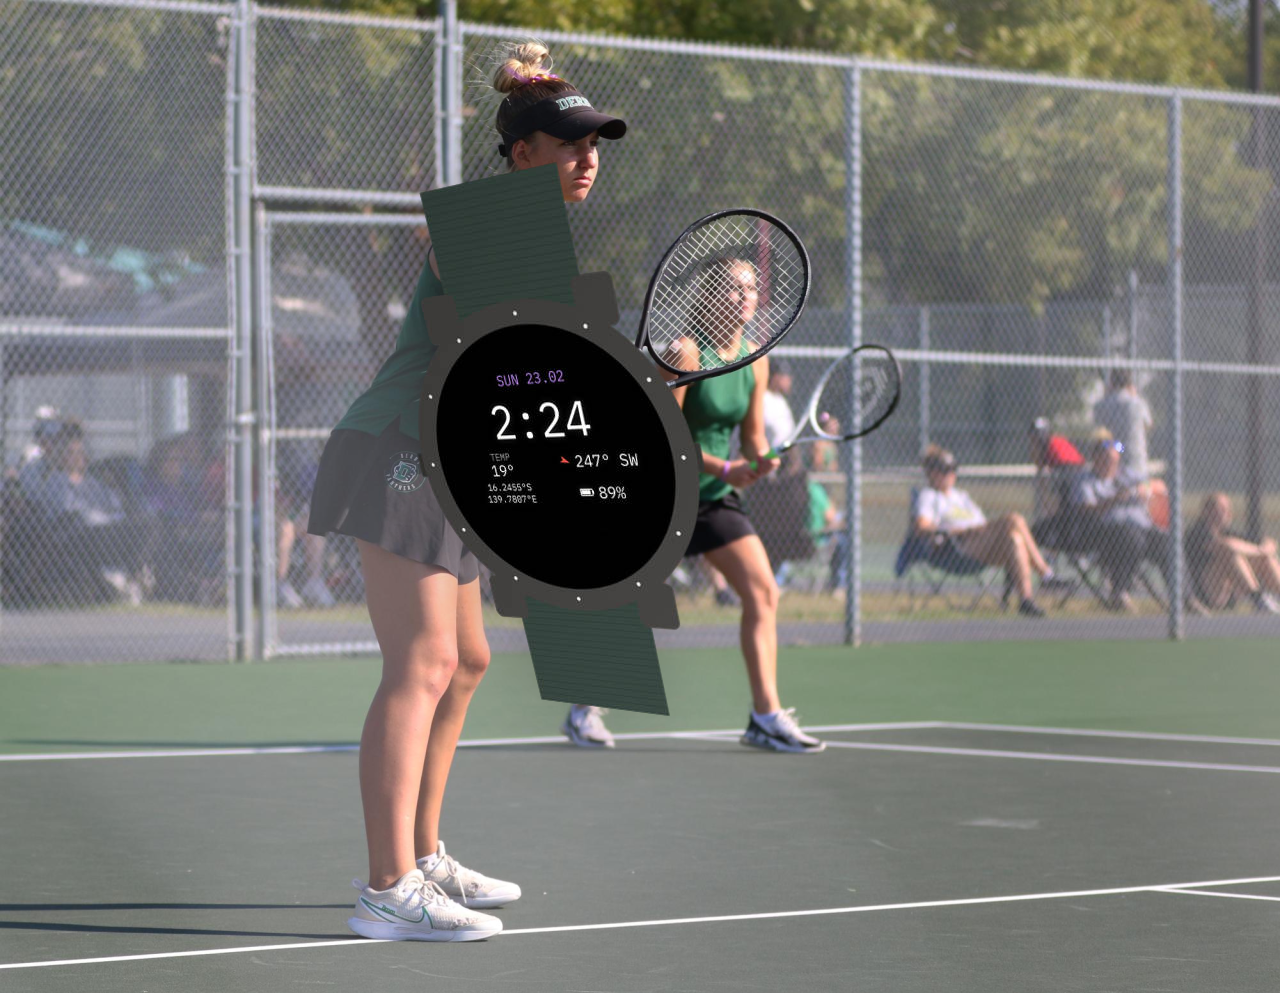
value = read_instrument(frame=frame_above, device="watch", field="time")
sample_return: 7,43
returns 2,24
